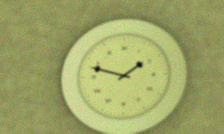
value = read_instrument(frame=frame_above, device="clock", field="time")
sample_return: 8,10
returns 1,48
